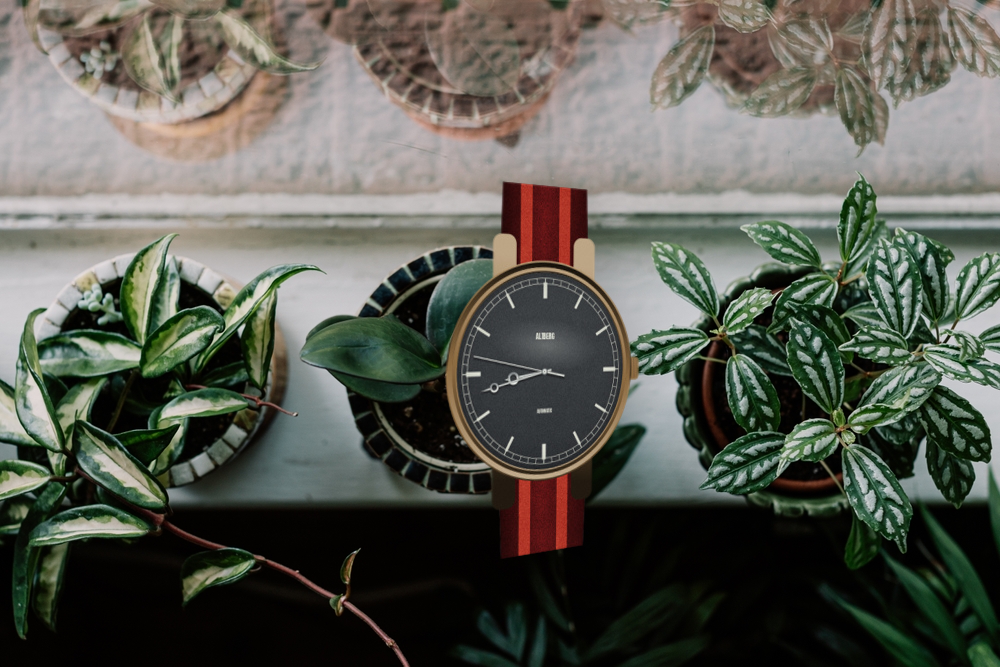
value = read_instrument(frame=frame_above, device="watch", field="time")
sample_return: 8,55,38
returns 8,42,47
